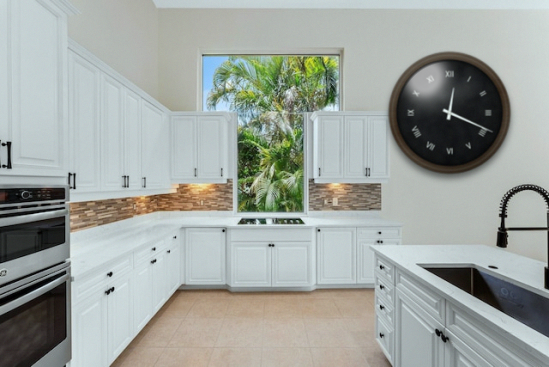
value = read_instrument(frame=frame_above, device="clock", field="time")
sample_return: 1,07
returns 12,19
